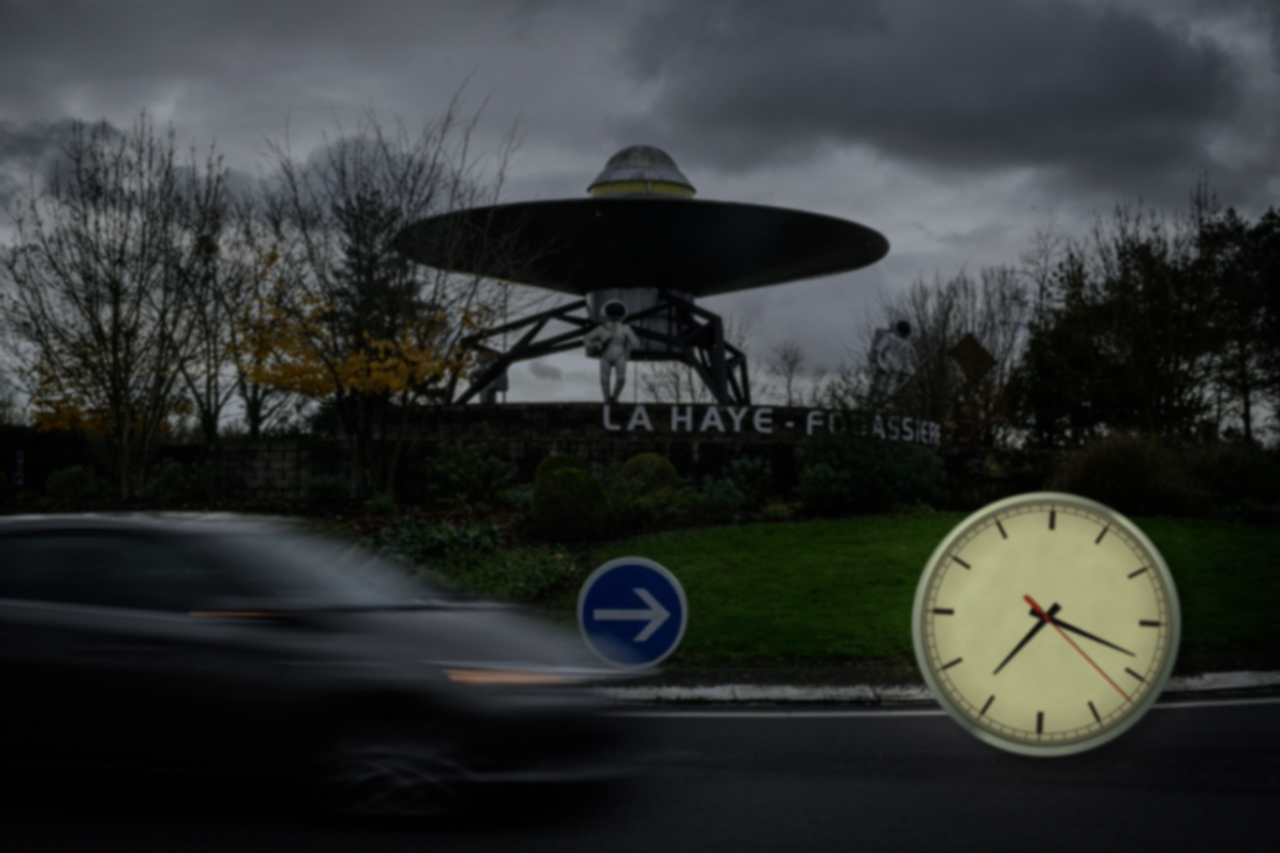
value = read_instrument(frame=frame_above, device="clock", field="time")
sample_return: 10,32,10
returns 7,18,22
